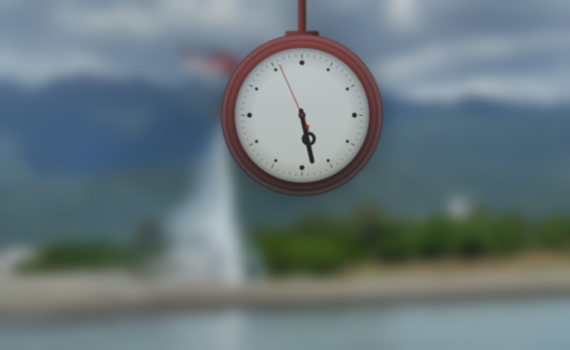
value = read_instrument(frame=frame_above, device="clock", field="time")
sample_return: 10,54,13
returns 5,27,56
